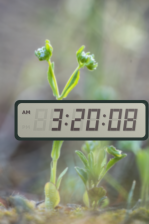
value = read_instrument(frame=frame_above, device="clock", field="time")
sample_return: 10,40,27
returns 3,20,08
